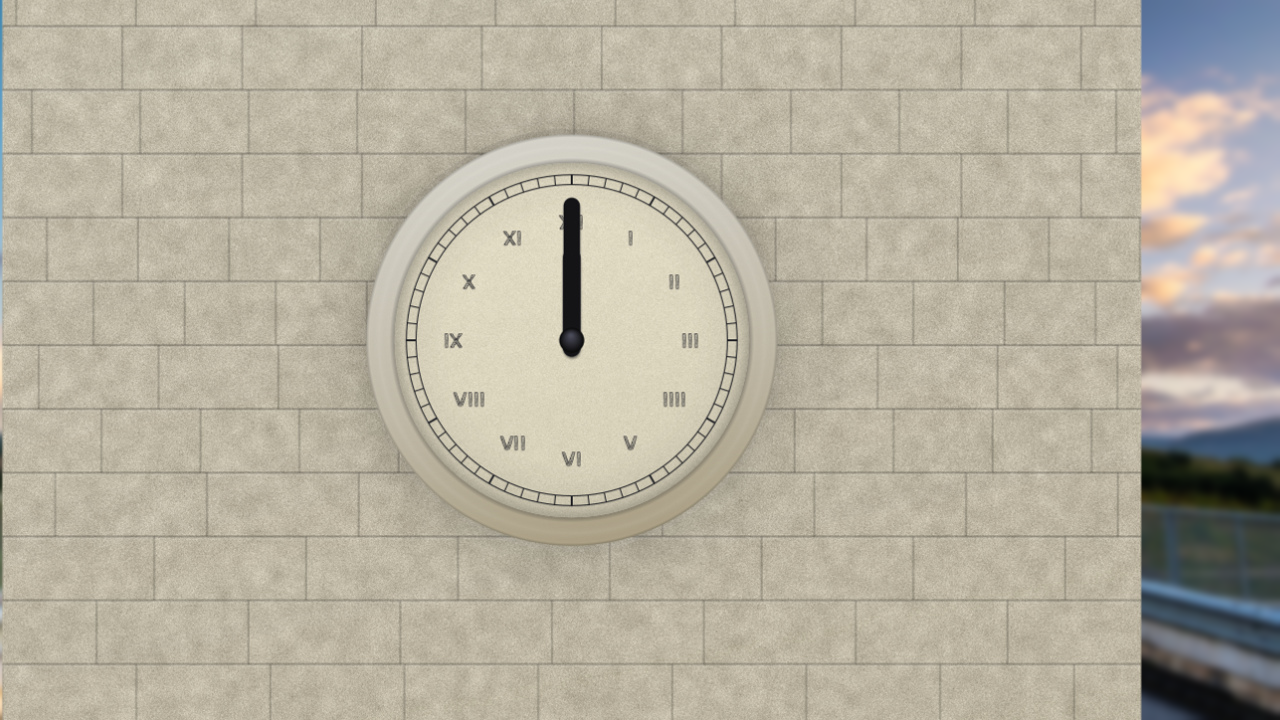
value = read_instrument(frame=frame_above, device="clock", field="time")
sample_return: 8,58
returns 12,00
